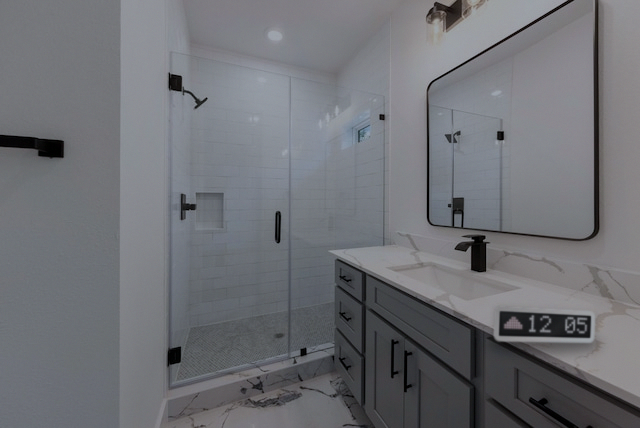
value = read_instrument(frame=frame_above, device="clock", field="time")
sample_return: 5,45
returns 12,05
